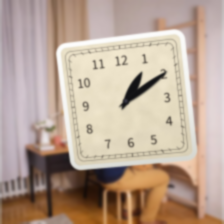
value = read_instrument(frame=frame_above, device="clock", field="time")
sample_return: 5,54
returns 1,10
